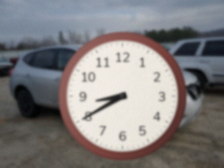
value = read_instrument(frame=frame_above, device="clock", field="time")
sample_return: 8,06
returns 8,40
